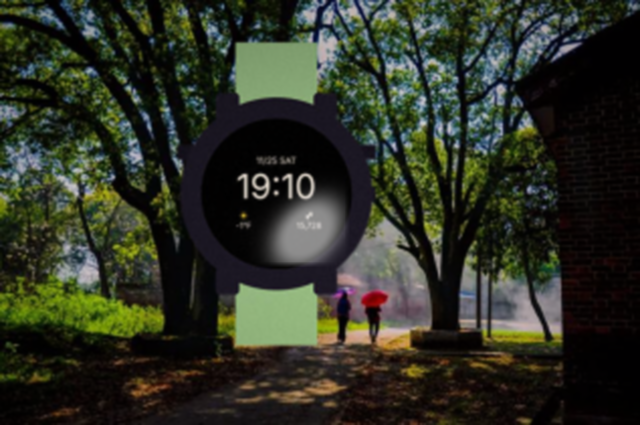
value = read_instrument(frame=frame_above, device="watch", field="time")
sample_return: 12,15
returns 19,10
